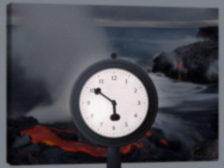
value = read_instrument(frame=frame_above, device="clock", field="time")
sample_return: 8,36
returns 5,51
